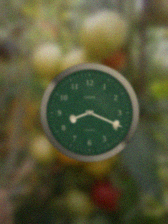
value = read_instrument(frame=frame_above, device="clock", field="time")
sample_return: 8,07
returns 8,19
